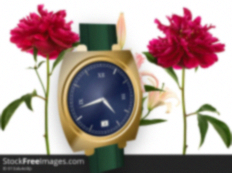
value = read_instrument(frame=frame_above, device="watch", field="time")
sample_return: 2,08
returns 4,43
